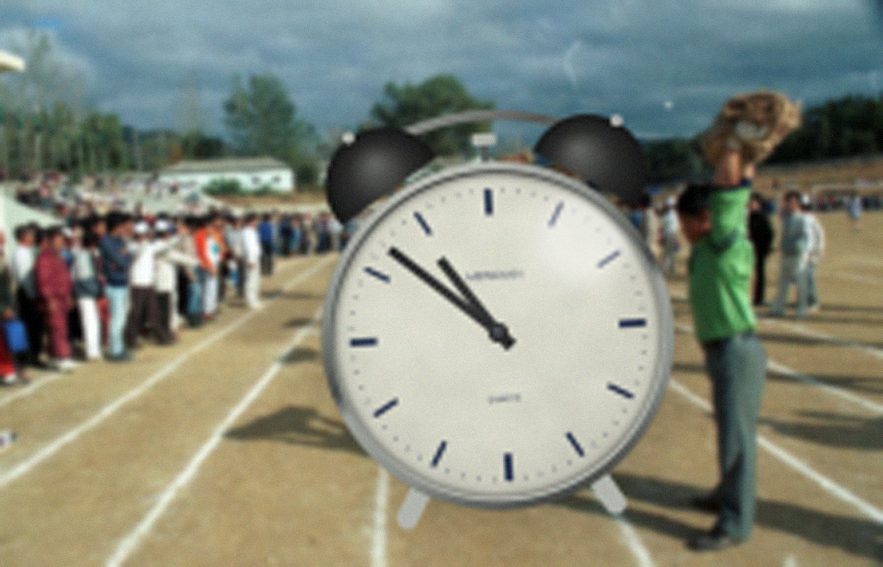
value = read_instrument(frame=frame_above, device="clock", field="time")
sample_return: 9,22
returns 10,52
